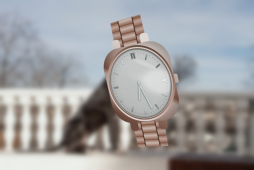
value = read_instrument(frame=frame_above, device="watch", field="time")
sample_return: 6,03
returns 6,27
